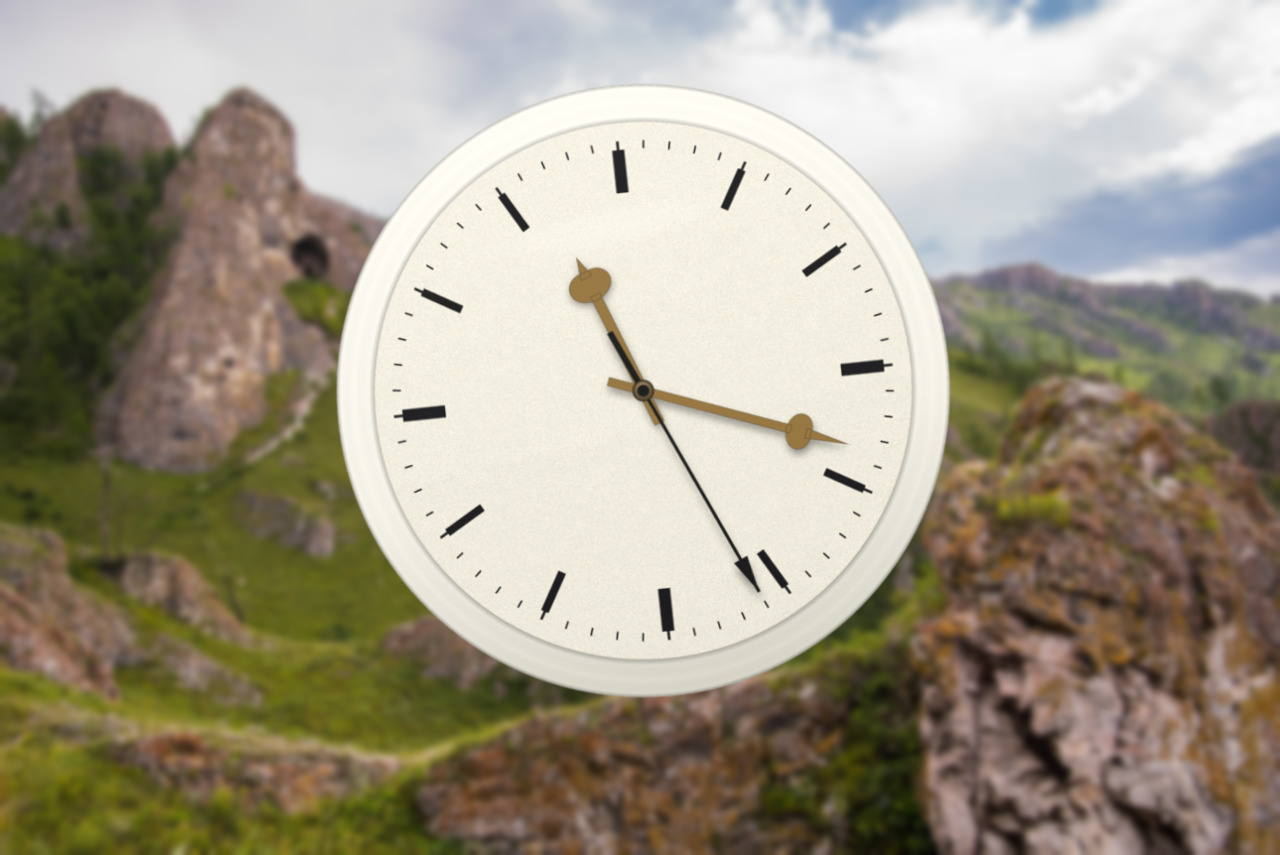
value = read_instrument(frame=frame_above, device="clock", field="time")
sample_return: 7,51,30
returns 11,18,26
